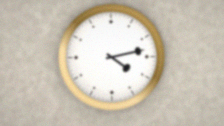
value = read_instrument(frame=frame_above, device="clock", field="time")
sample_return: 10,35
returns 4,13
